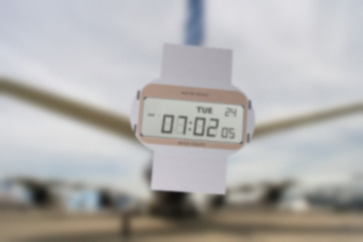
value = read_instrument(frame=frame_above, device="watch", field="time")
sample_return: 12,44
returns 7,02
